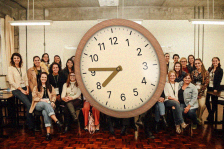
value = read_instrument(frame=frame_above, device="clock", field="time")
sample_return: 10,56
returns 7,46
